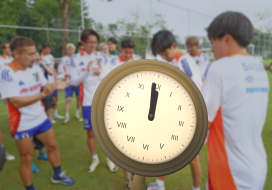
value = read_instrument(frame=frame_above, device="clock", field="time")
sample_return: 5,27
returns 11,59
